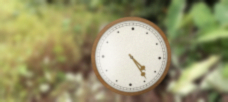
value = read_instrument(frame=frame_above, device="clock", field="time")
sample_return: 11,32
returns 4,24
